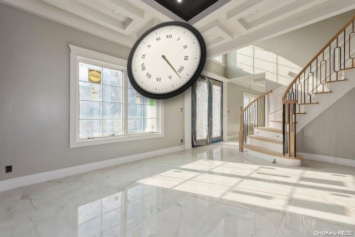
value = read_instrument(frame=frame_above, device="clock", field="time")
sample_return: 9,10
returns 4,22
